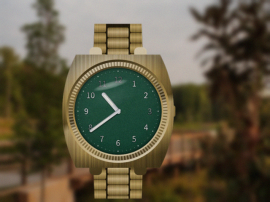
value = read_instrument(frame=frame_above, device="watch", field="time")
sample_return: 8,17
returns 10,39
